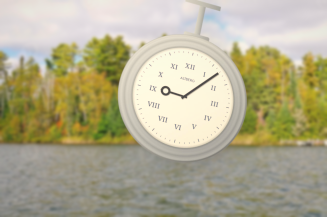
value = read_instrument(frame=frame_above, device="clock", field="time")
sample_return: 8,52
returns 9,07
